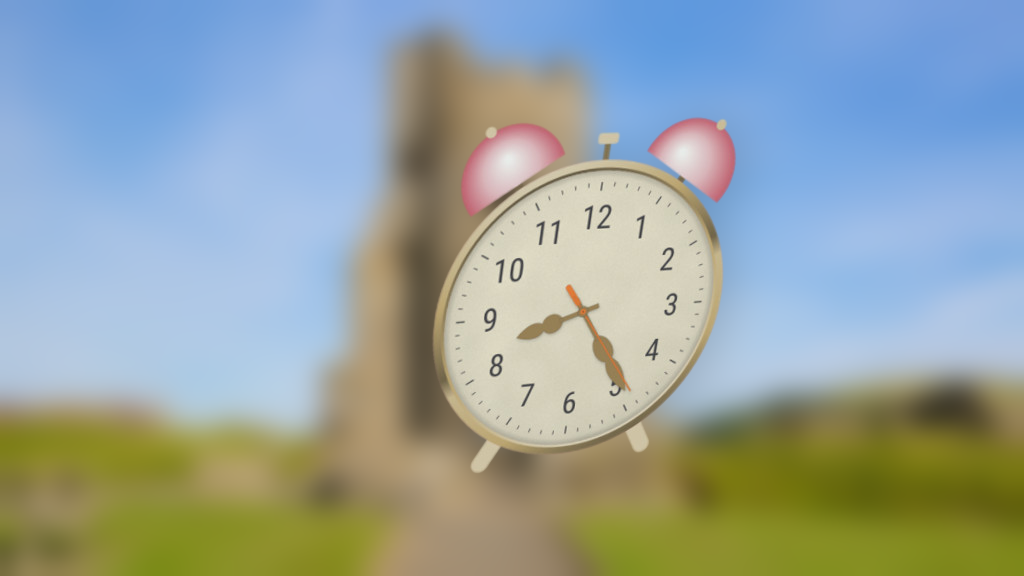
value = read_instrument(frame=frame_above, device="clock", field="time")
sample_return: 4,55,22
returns 8,24,24
